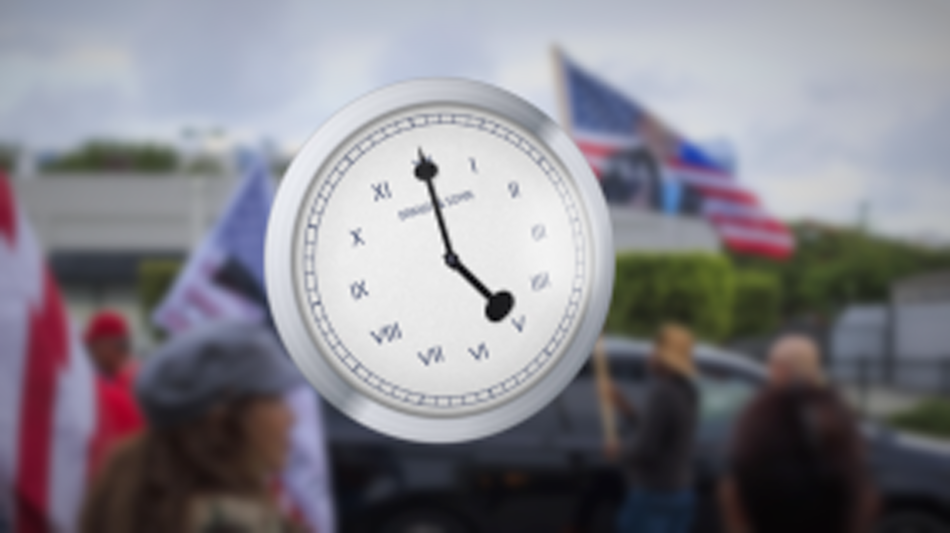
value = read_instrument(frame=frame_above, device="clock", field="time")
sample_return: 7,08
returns 5,00
